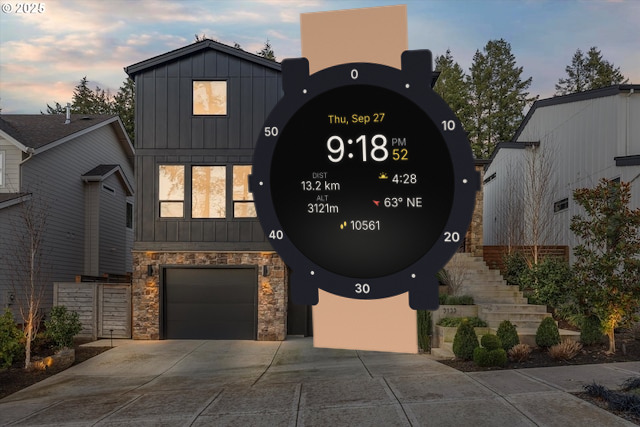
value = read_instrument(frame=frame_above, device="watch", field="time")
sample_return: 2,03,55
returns 9,18,52
